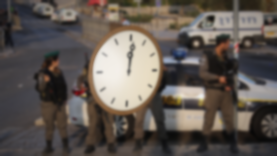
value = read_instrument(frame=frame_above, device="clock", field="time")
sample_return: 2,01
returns 12,01
